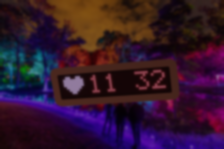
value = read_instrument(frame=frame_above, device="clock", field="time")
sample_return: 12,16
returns 11,32
